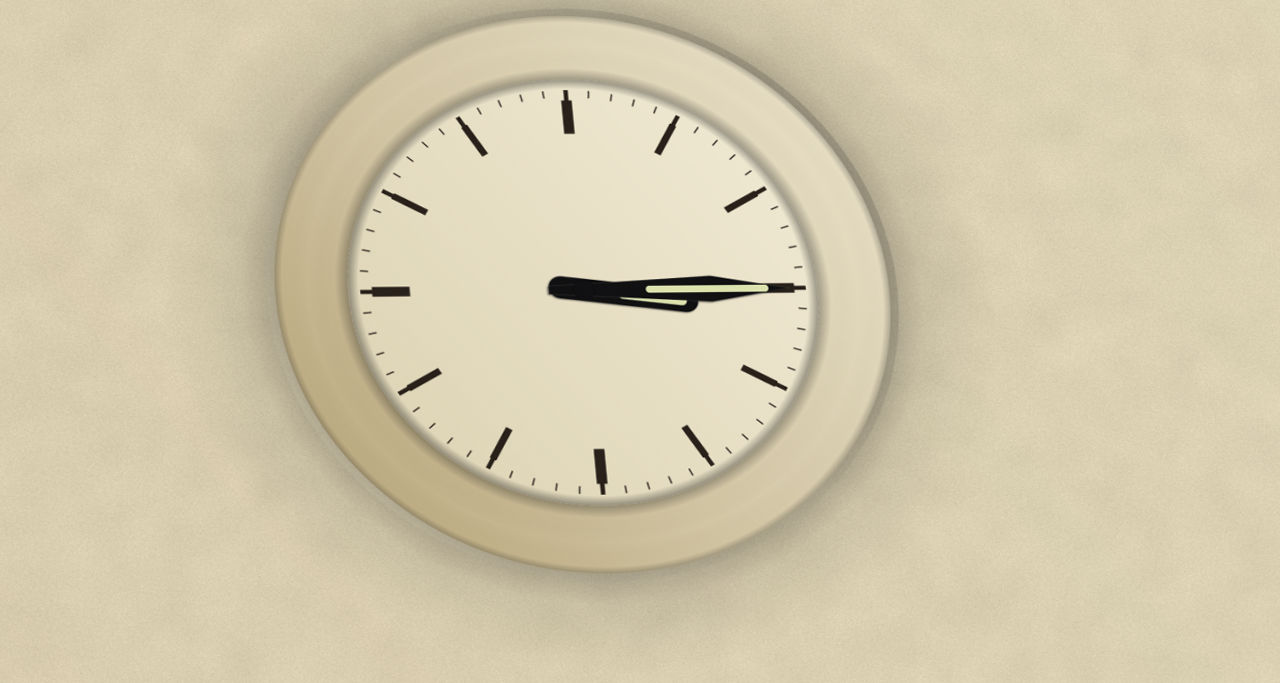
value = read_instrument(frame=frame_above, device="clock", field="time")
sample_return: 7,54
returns 3,15
